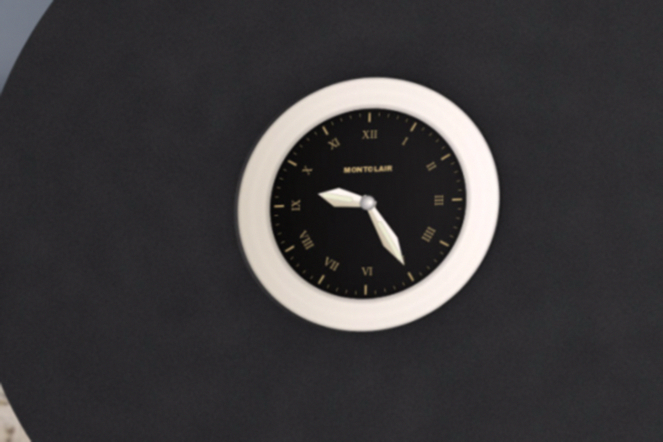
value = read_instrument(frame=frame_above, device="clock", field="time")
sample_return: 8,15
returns 9,25
